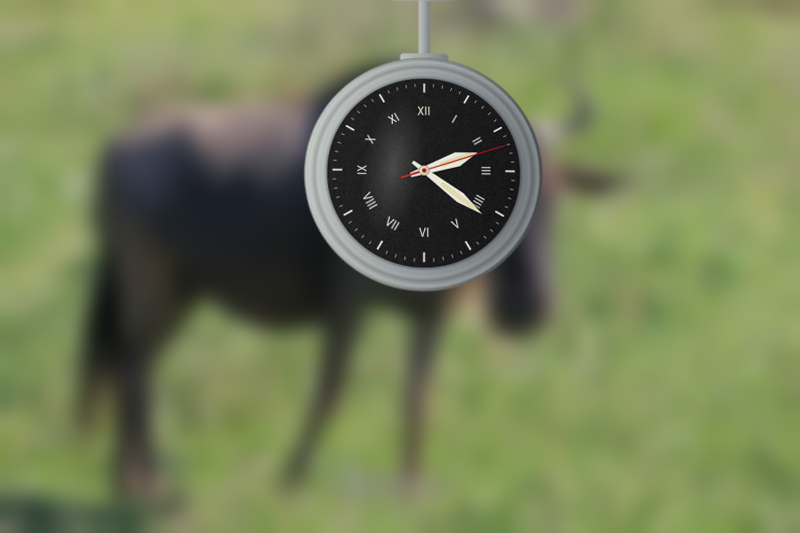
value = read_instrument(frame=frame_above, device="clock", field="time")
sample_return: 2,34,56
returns 2,21,12
